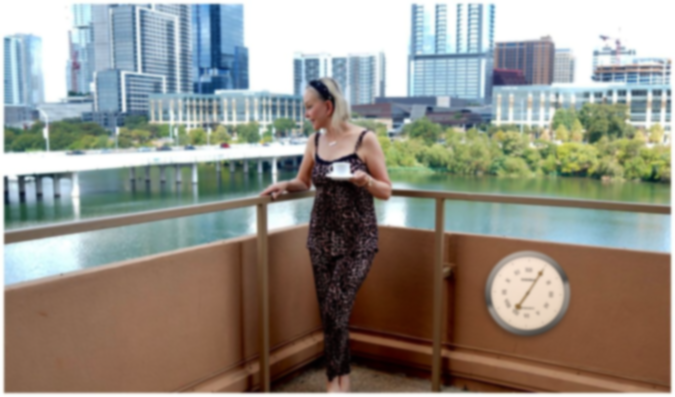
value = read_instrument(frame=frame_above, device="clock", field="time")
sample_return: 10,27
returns 7,05
